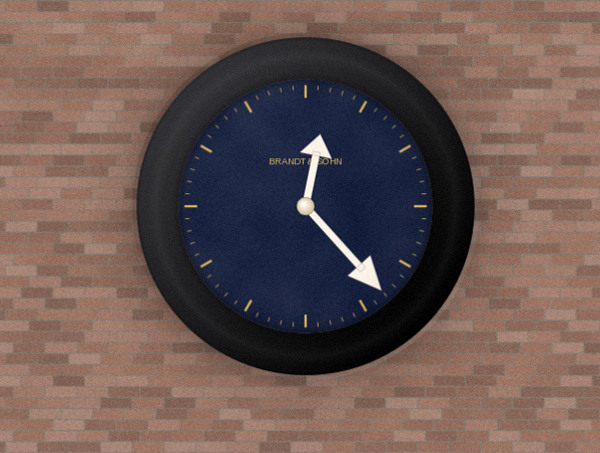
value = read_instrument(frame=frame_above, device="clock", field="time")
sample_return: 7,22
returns 12,23
